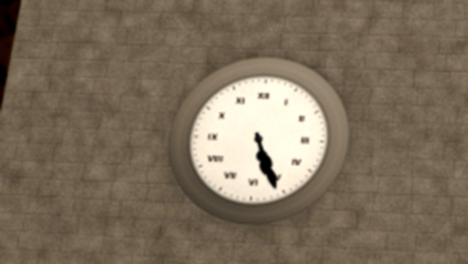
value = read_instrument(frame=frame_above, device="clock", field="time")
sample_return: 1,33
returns 5,26
